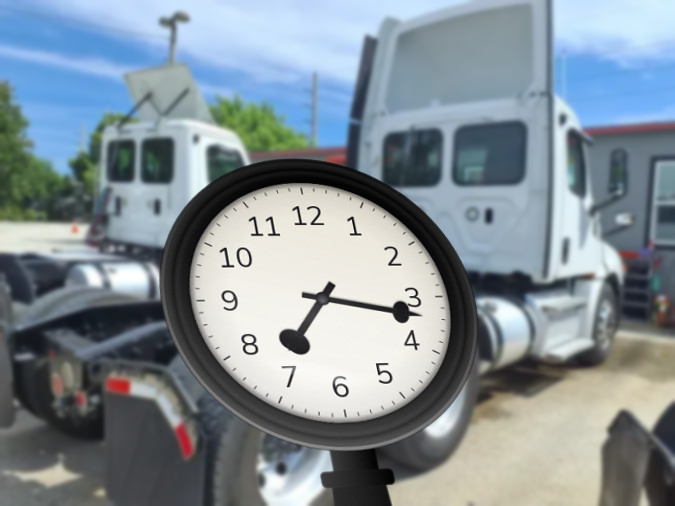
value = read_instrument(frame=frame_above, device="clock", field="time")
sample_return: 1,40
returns 7,17
